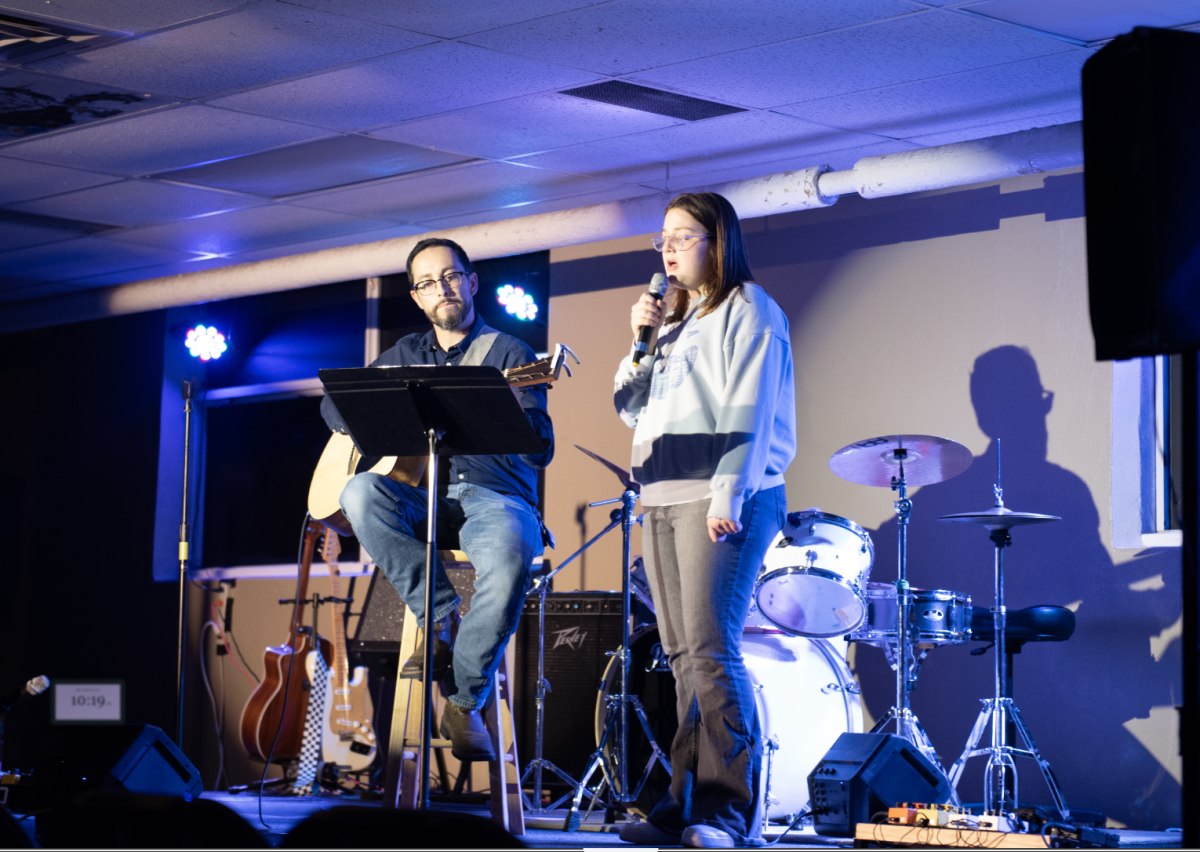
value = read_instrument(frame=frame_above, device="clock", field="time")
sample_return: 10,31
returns 10,19
